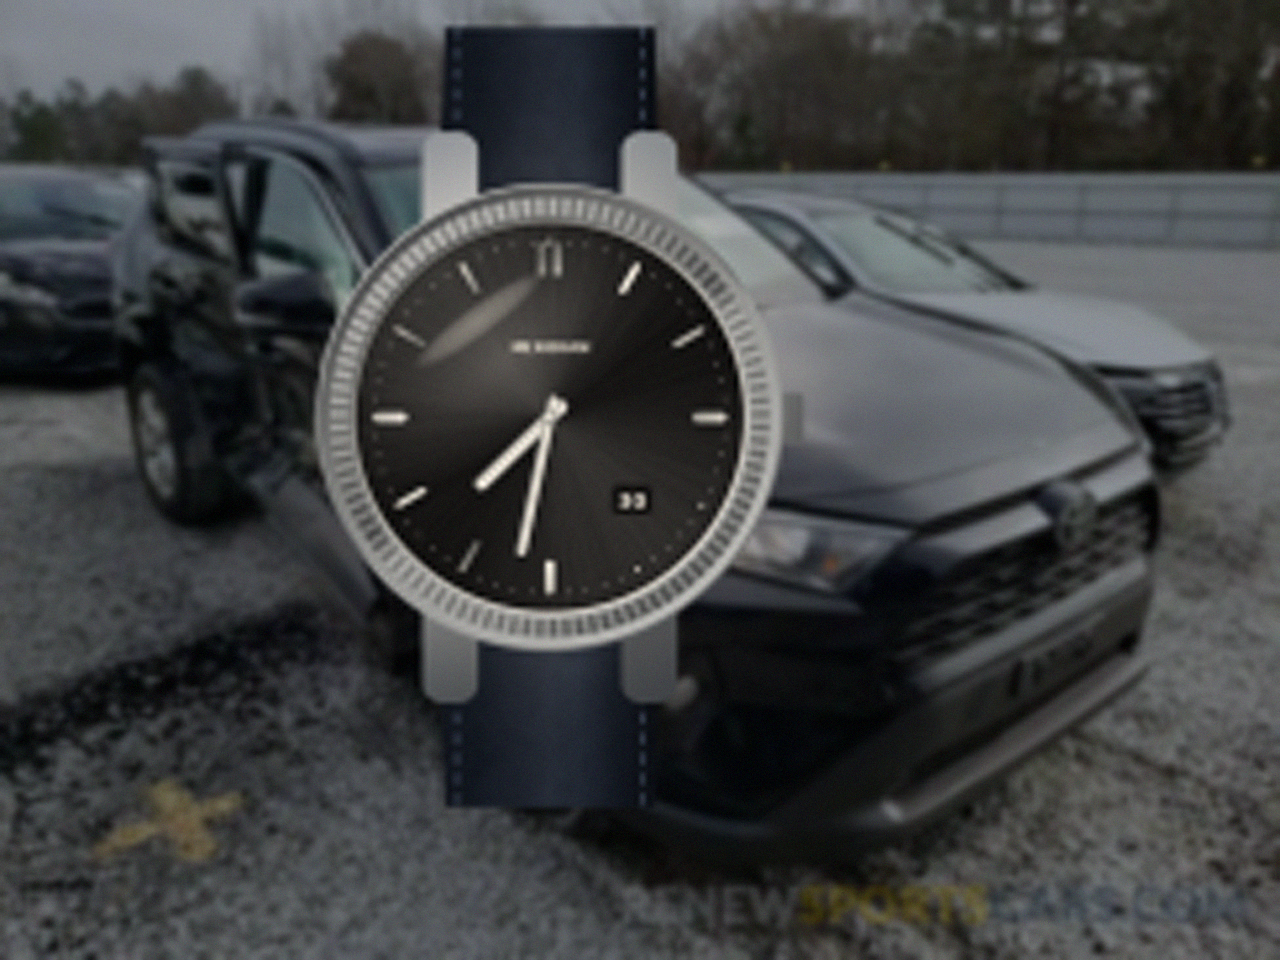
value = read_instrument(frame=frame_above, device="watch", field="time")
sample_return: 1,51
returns 7,32
